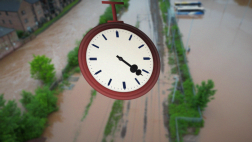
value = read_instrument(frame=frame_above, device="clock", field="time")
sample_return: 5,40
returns 4,22
